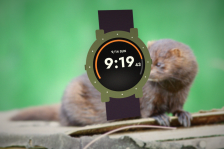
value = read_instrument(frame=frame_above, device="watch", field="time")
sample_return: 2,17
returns 9,19
